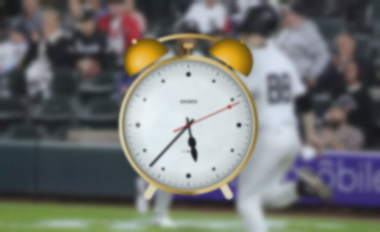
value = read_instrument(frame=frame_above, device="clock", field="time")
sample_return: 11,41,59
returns 5,37,11
